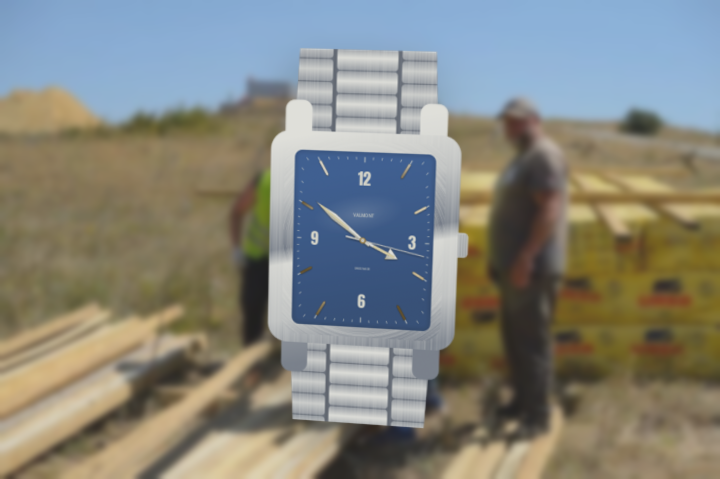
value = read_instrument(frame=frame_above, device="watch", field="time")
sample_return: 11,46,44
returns 3,51,17
